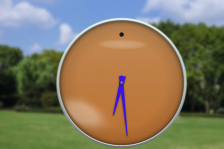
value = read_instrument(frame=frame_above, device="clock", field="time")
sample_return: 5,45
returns 6,29
